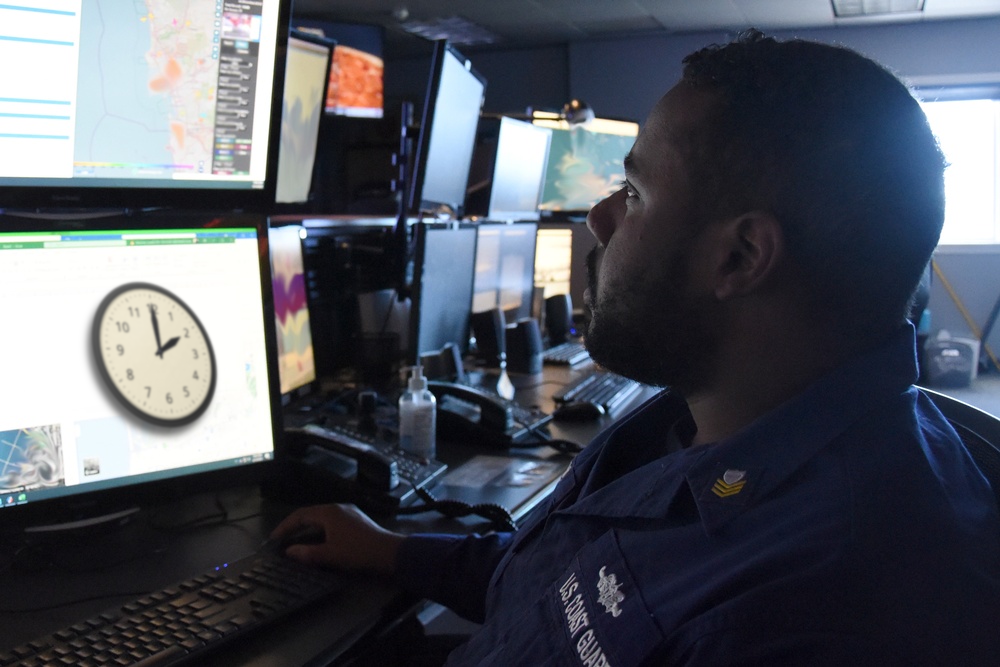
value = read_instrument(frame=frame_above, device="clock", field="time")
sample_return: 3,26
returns 2,00
